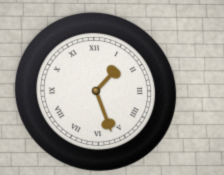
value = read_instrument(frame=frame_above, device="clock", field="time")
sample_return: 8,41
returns 1,27
